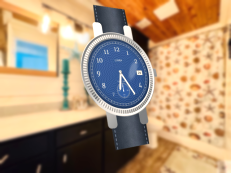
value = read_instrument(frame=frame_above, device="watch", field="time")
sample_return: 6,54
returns 6,25
